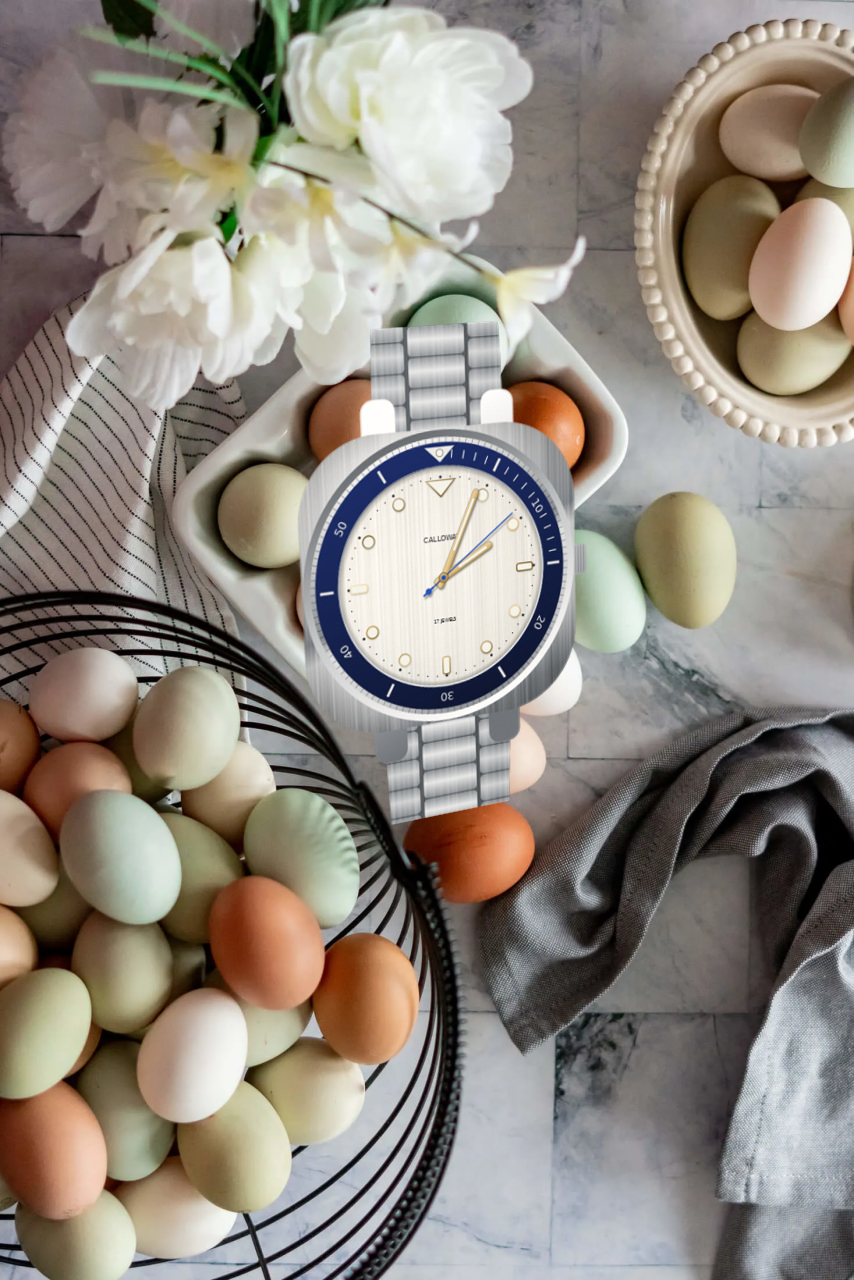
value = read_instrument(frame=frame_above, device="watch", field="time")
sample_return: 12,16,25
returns 2,04,09
